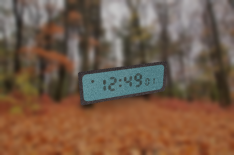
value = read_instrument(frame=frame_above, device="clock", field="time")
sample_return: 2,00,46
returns 12,49,01
